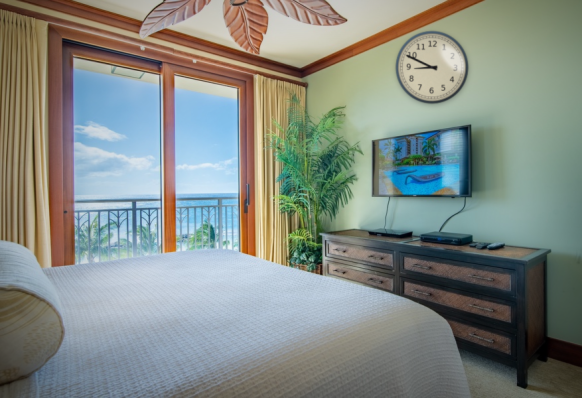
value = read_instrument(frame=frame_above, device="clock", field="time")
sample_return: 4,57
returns 8,49
